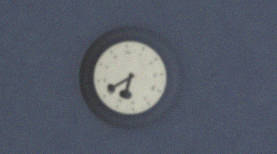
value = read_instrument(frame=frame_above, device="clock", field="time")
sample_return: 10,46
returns 6,41
